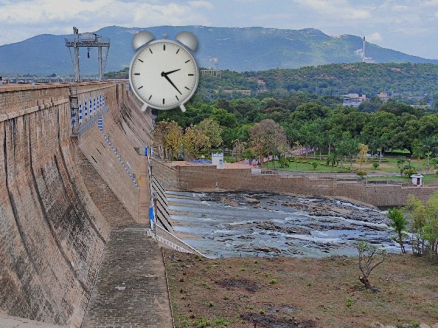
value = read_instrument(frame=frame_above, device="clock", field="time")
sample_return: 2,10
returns 2,23
